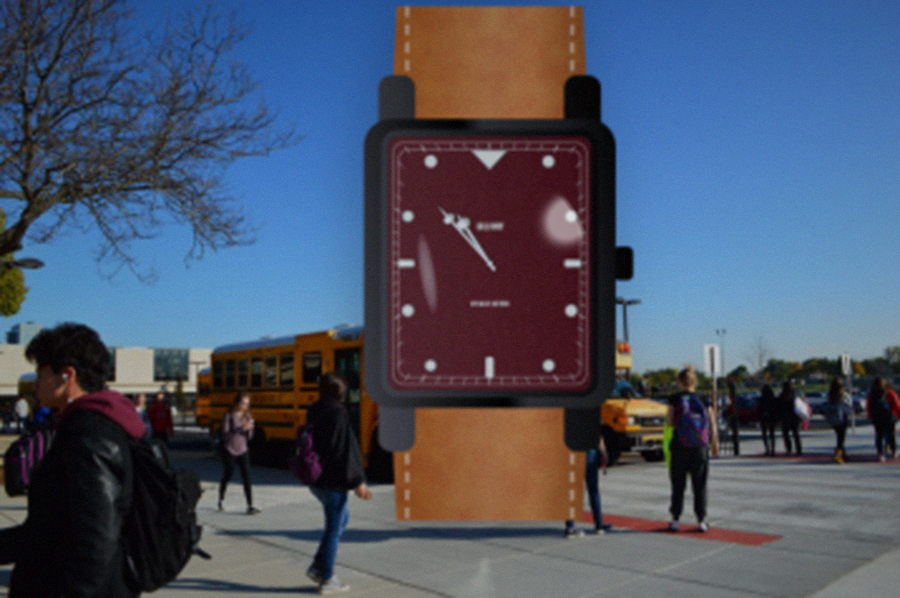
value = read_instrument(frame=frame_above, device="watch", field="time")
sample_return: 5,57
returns 10,53
